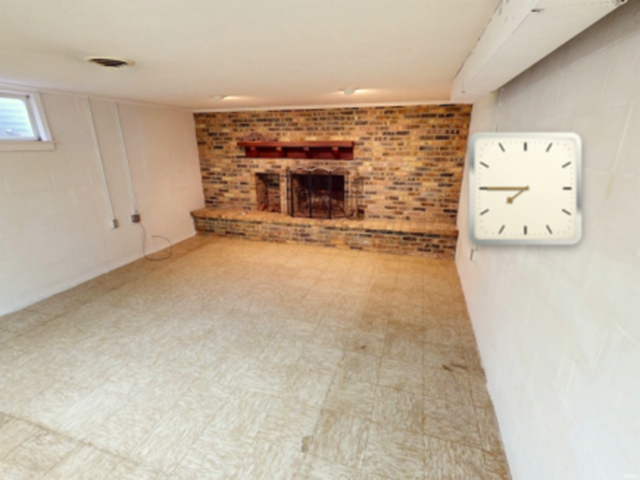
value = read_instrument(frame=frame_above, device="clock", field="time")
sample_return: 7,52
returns 7,45
